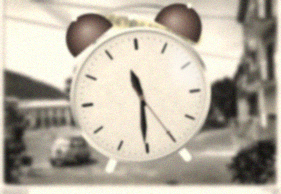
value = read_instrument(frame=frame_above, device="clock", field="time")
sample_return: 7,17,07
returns 11,30,25
